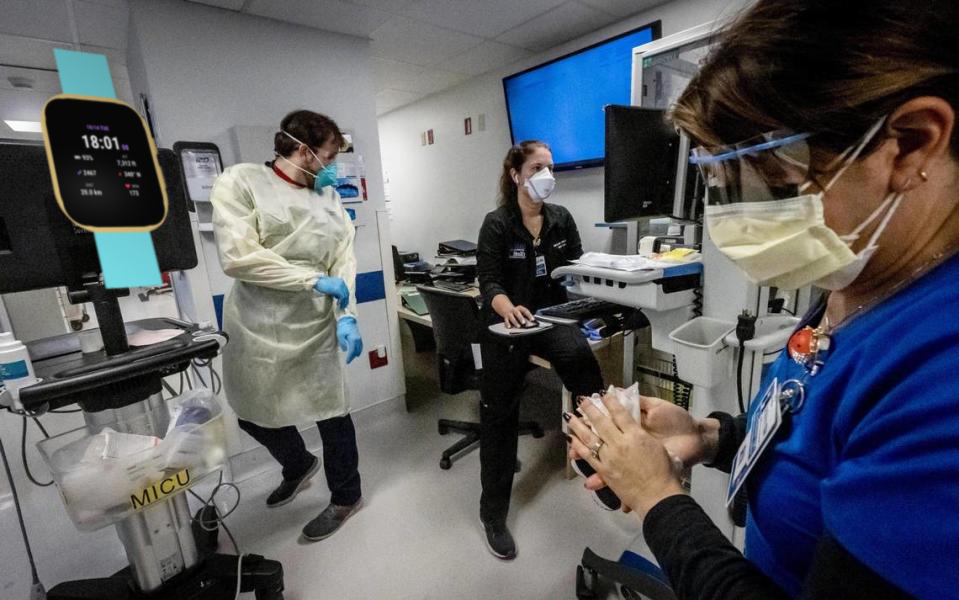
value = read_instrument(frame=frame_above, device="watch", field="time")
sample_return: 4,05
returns 18,01
